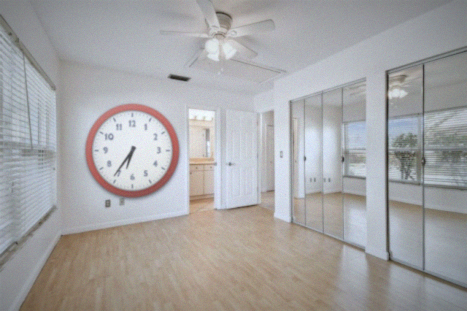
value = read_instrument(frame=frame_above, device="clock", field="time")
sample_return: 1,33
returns 6,36
